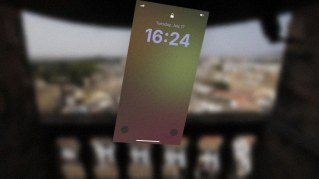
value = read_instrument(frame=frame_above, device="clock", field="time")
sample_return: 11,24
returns 16,24
